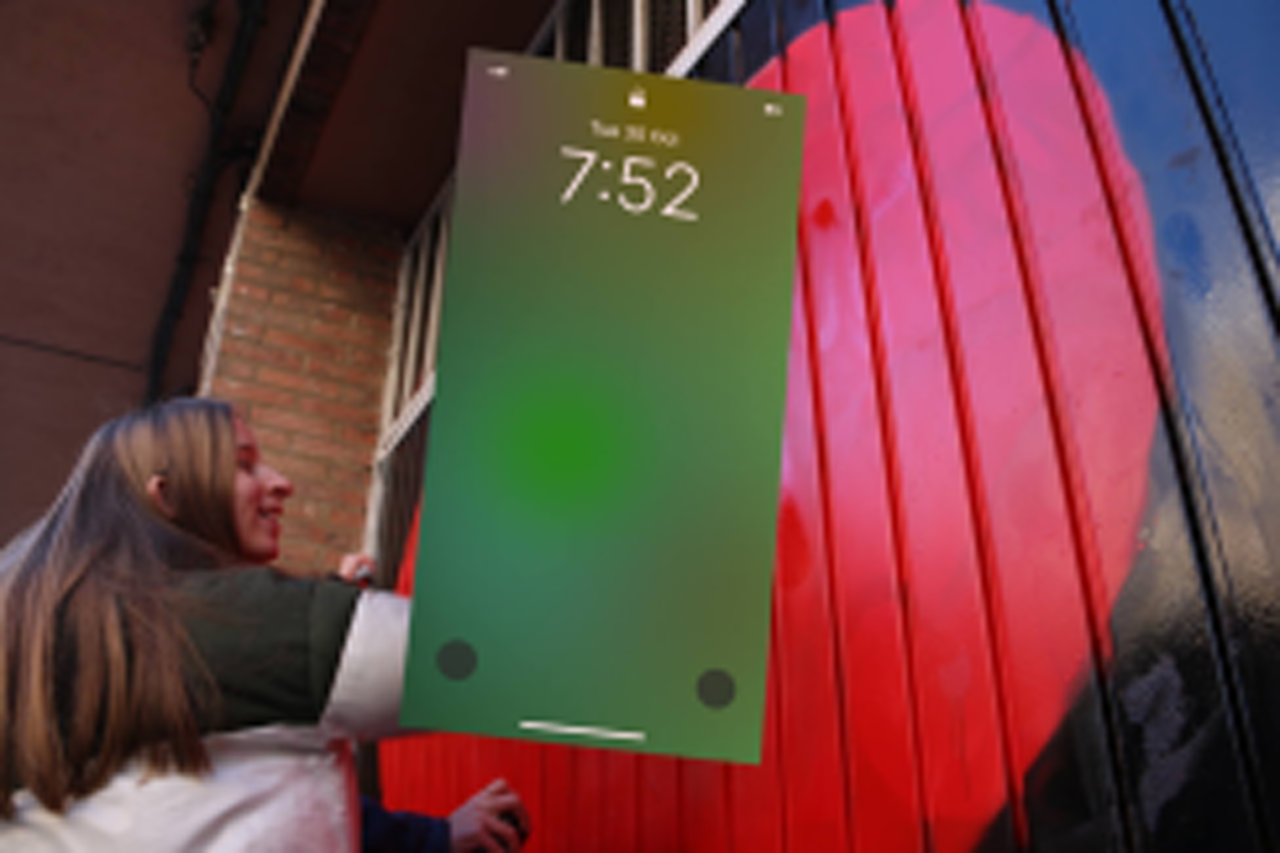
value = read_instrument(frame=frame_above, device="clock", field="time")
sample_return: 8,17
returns 7,52
